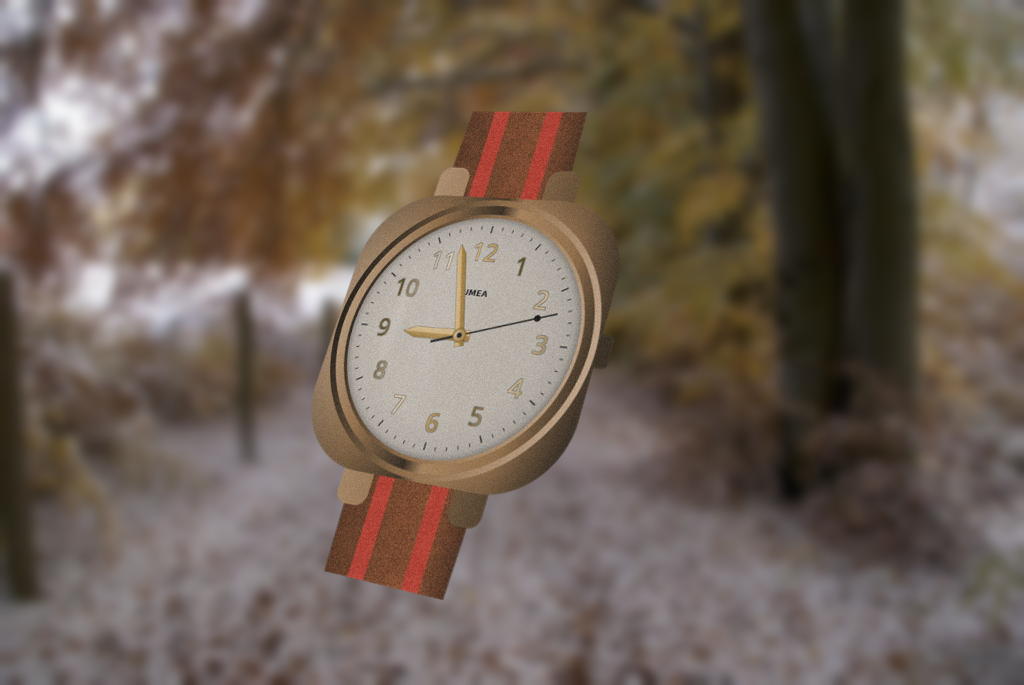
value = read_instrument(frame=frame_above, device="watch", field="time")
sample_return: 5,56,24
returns 8,57,12
